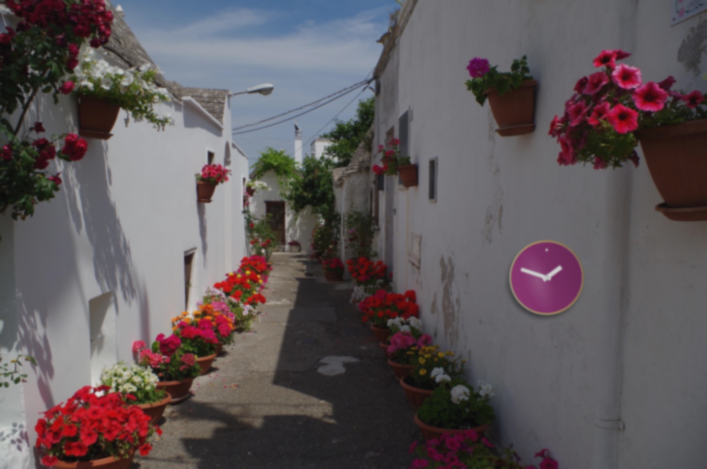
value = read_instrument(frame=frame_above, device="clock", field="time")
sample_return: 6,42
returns 1,48
